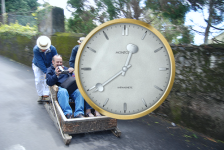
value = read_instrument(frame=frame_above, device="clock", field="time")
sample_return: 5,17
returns 12,39
